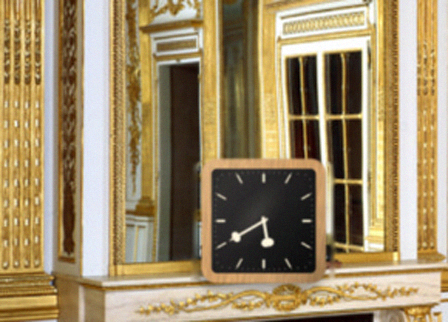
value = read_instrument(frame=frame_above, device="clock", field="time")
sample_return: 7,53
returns 5,40
